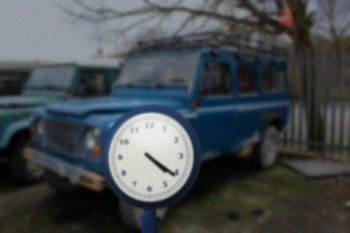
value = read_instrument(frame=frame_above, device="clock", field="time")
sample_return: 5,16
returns 4,21
